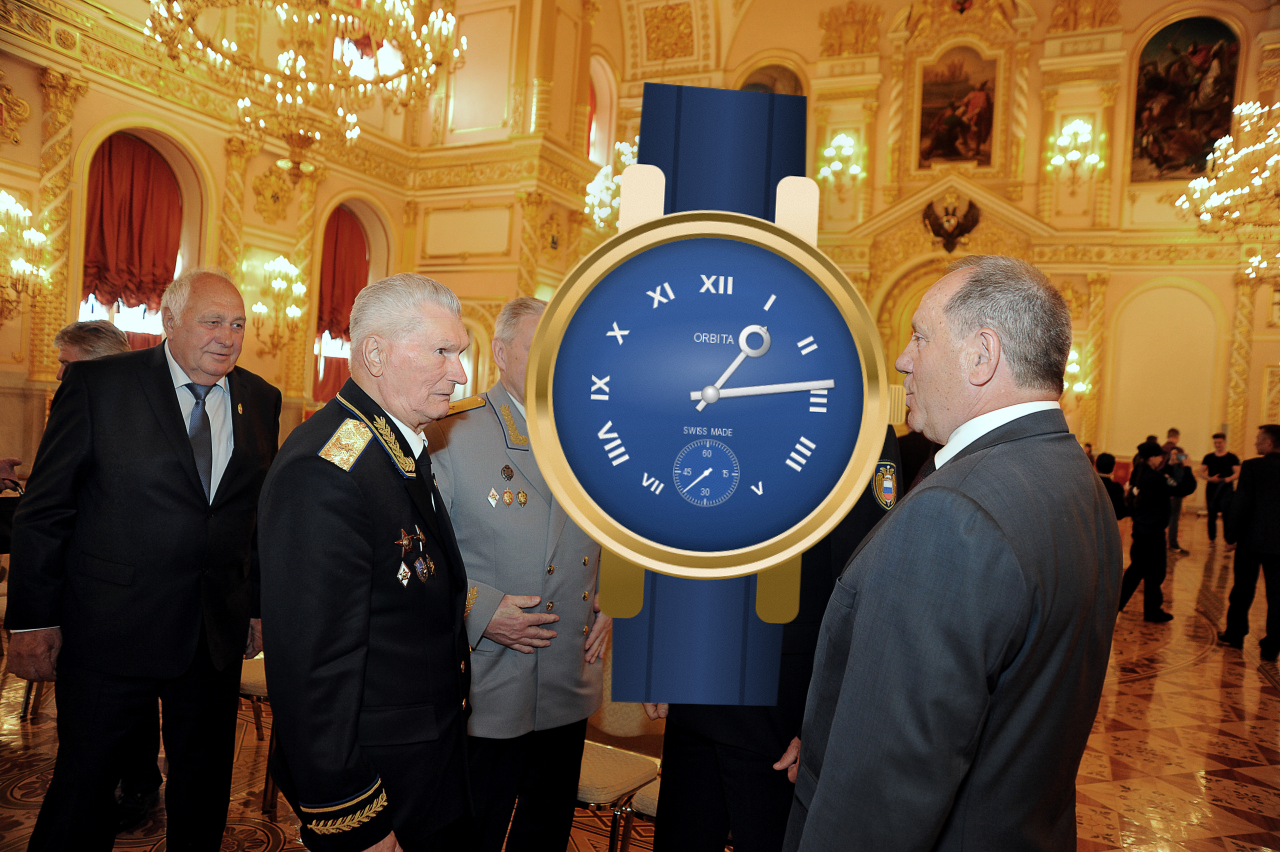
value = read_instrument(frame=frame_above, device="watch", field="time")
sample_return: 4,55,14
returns 1,13,38
